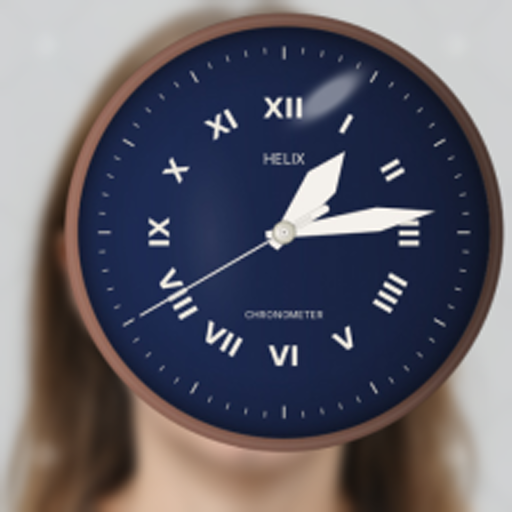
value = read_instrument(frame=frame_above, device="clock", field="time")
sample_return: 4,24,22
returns 1,13,40
